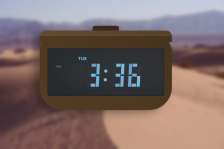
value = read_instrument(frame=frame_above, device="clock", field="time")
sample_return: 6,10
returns 3,36
